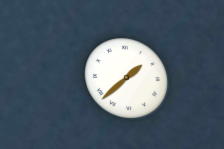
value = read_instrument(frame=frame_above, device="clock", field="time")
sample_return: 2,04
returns 1,38
